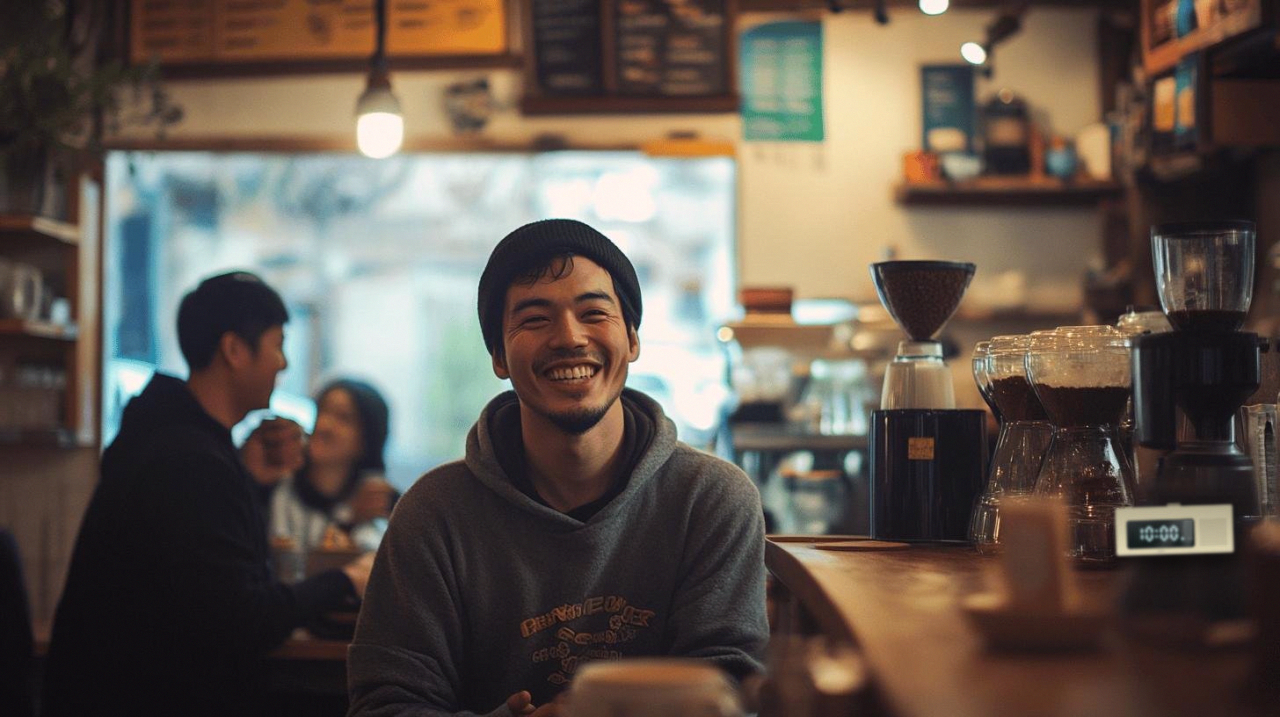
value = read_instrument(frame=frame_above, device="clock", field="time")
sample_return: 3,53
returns 10,00
